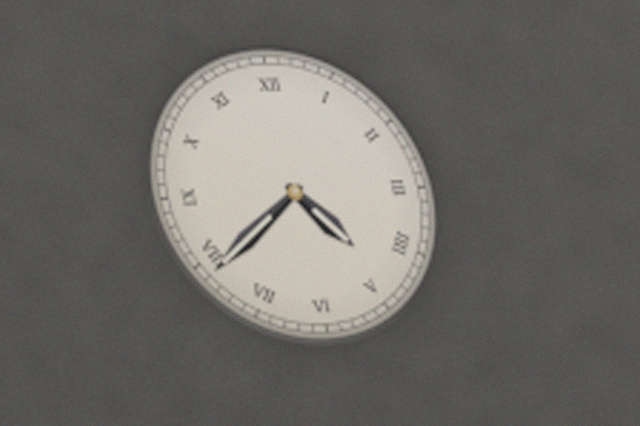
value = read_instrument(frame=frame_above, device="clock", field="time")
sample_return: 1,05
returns 4,39
